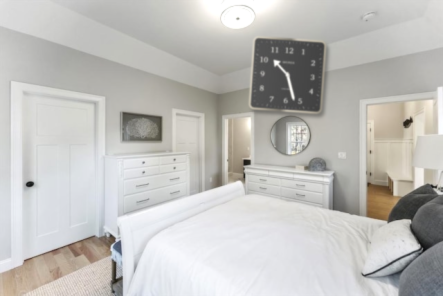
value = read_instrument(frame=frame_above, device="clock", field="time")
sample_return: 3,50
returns 10,27
